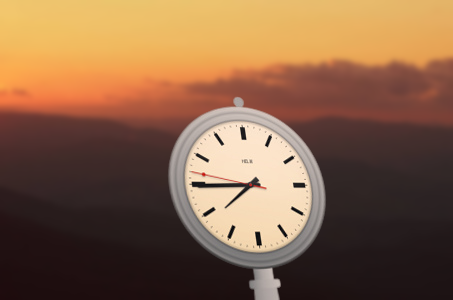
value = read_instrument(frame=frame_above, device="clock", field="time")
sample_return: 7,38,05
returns 7,44,47
